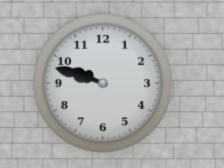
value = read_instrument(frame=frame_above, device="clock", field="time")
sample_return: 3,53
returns 9,48
